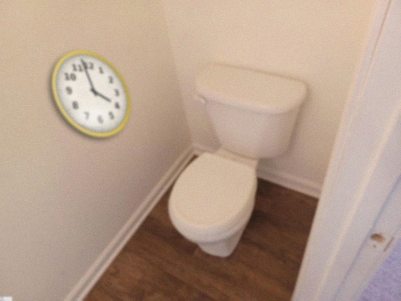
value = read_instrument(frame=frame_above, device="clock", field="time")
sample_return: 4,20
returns 3,58
